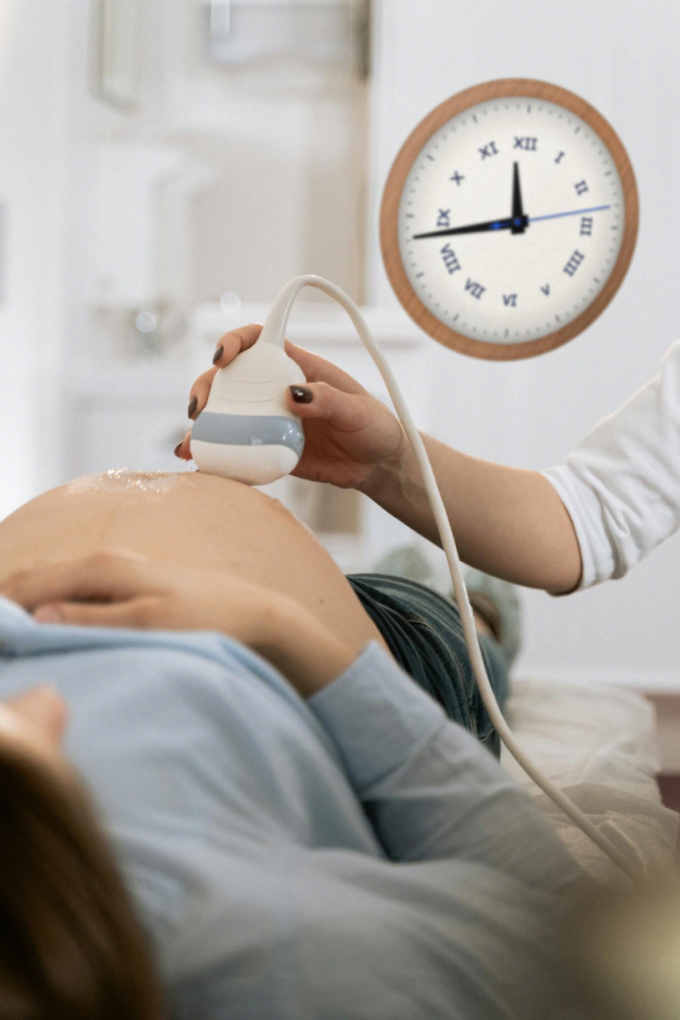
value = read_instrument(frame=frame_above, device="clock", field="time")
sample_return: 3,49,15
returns 11,43,13
